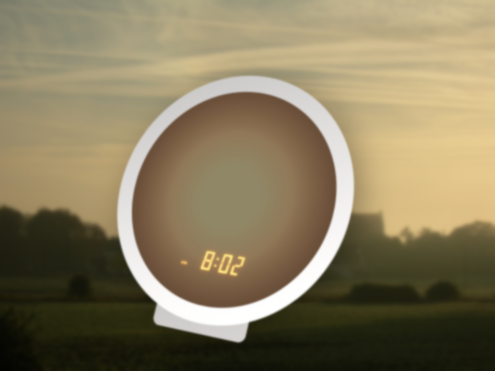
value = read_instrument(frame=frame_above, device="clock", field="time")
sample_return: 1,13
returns 8,02
